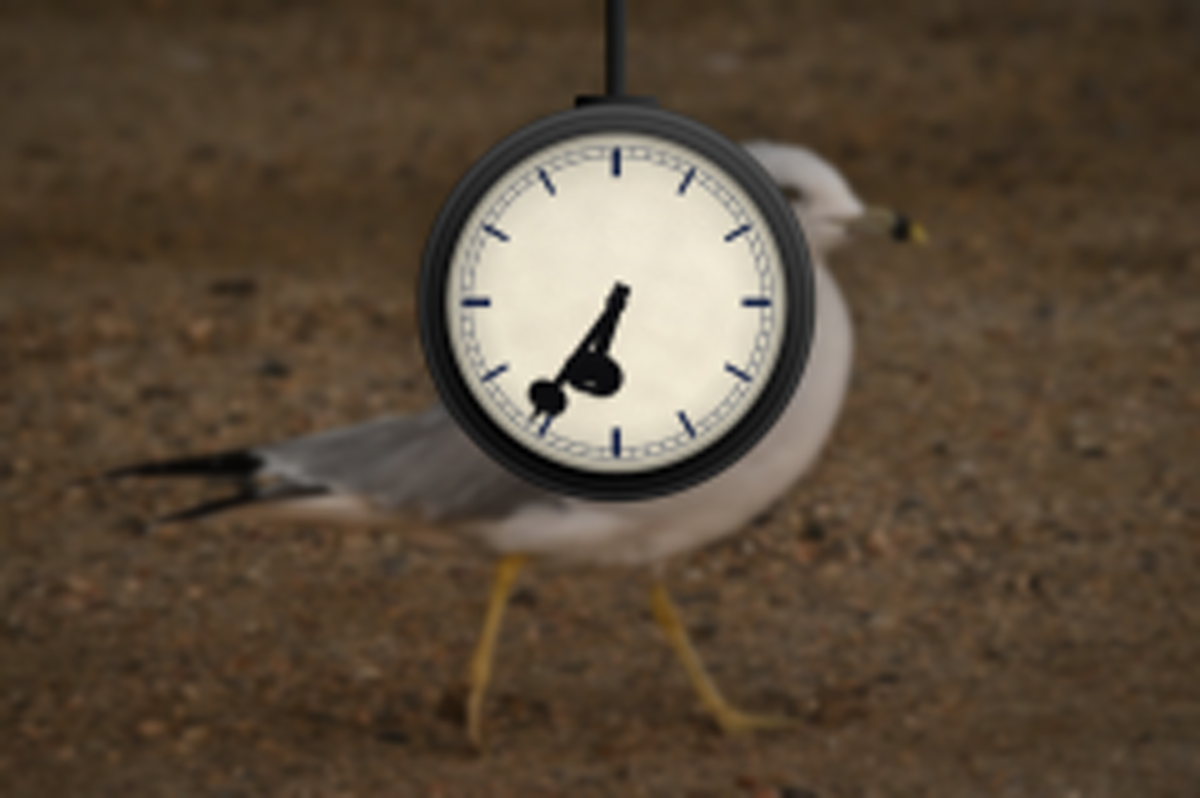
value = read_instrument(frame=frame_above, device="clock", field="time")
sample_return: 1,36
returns 6,36
